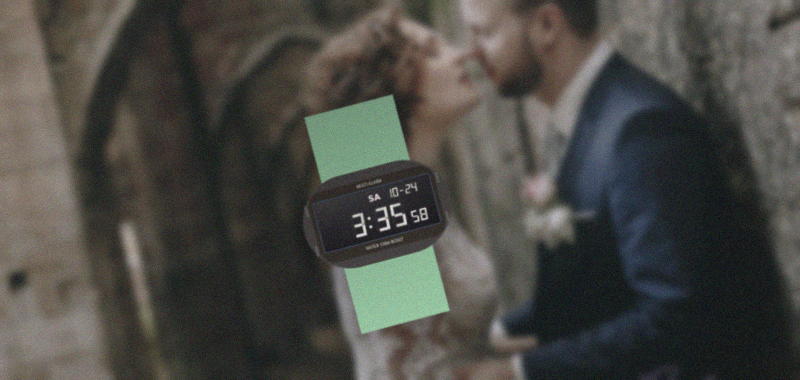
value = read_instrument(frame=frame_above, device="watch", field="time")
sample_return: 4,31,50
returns 3,35,58
